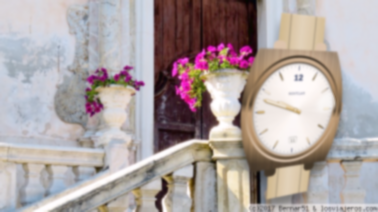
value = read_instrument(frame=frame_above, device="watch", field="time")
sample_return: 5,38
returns 9,48
